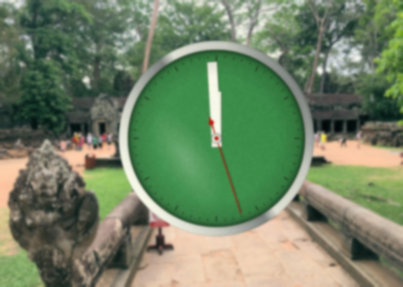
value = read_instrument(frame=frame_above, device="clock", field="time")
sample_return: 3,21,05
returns 11,59,27
